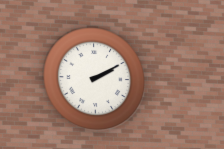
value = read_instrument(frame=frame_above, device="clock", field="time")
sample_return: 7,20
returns 2,10
